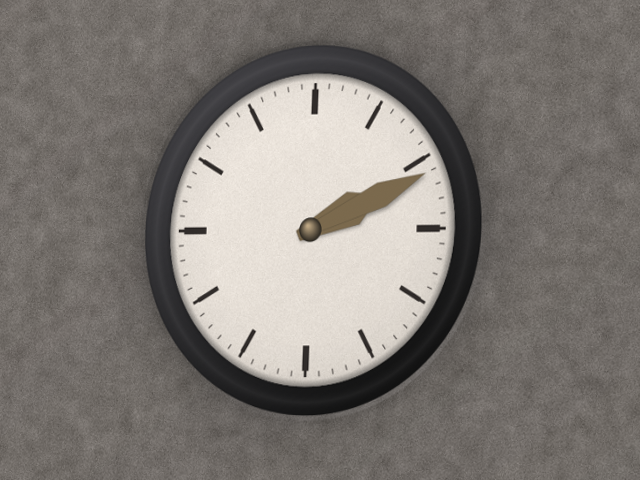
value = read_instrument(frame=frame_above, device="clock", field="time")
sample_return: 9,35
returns 2,11
